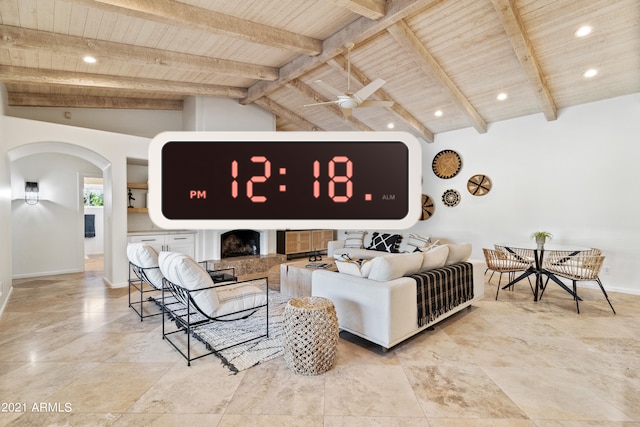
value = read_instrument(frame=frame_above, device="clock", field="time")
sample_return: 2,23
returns 12,18
